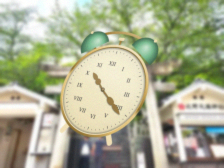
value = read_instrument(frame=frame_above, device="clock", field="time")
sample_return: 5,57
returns 10,21
